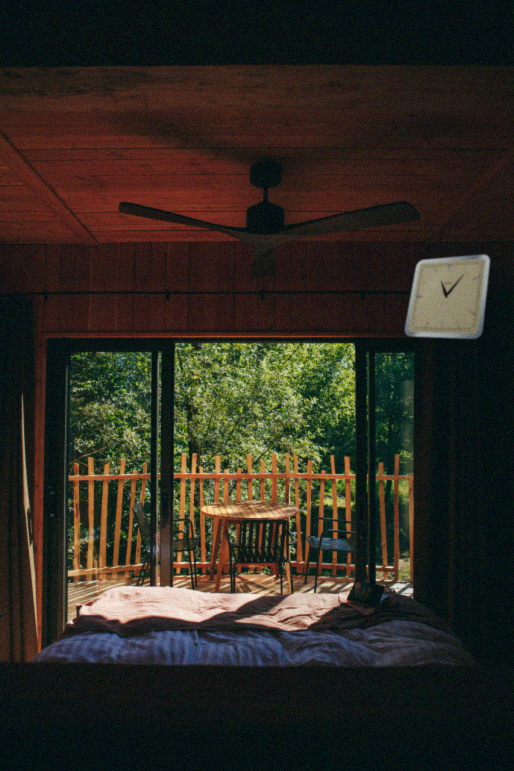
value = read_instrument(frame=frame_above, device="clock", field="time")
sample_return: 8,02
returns 11,06
